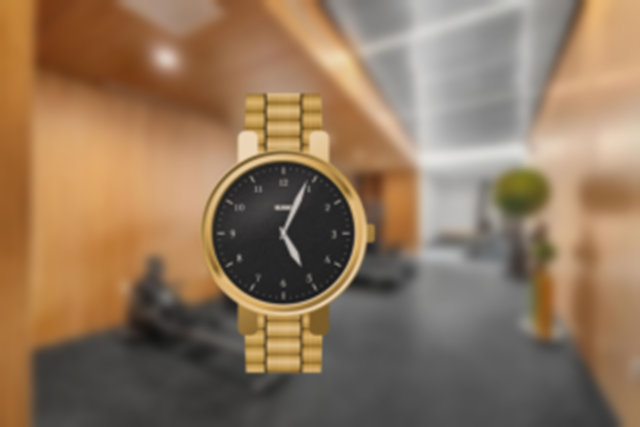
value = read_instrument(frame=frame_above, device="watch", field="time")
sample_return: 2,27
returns 5,04
